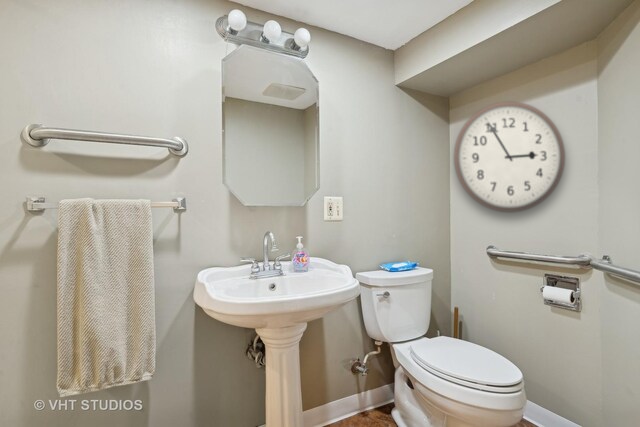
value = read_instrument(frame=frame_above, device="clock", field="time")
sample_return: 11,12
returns 2,55
